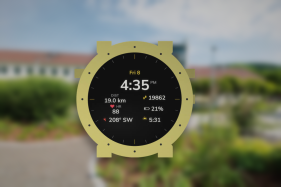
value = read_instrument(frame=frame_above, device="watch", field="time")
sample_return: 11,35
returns 4,35
